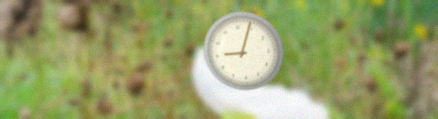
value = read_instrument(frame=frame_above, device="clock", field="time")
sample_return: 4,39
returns 9,04
